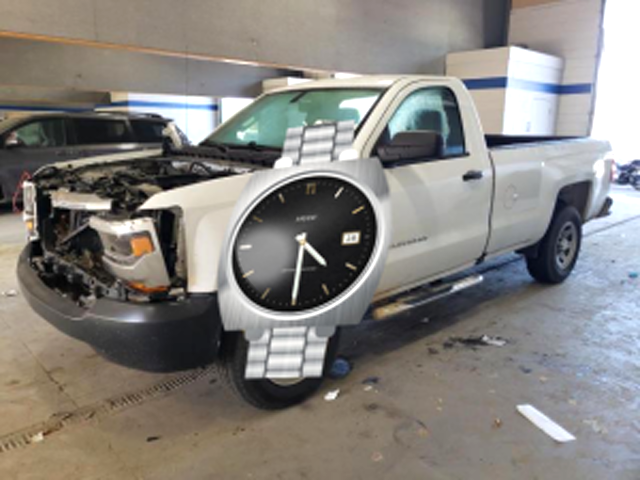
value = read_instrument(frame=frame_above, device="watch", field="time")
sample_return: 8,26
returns 4,30
